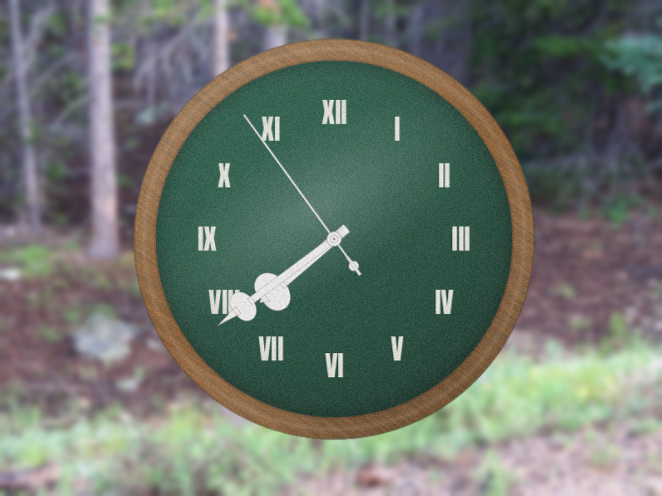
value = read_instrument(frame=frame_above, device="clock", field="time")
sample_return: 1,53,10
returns 7,38,54
